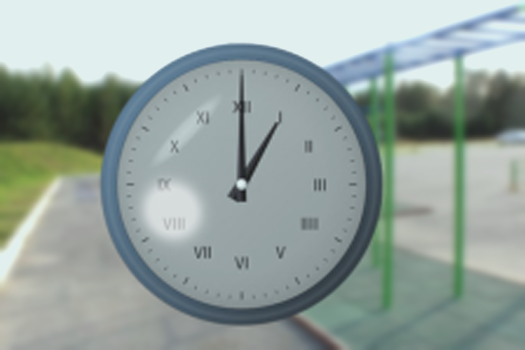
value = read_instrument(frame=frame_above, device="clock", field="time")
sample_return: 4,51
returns 1,00
